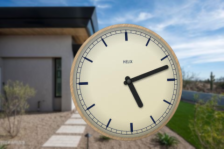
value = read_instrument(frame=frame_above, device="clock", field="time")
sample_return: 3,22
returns 5,12
